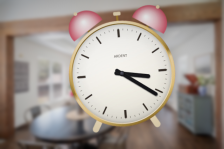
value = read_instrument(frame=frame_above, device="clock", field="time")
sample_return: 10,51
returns 3,21
